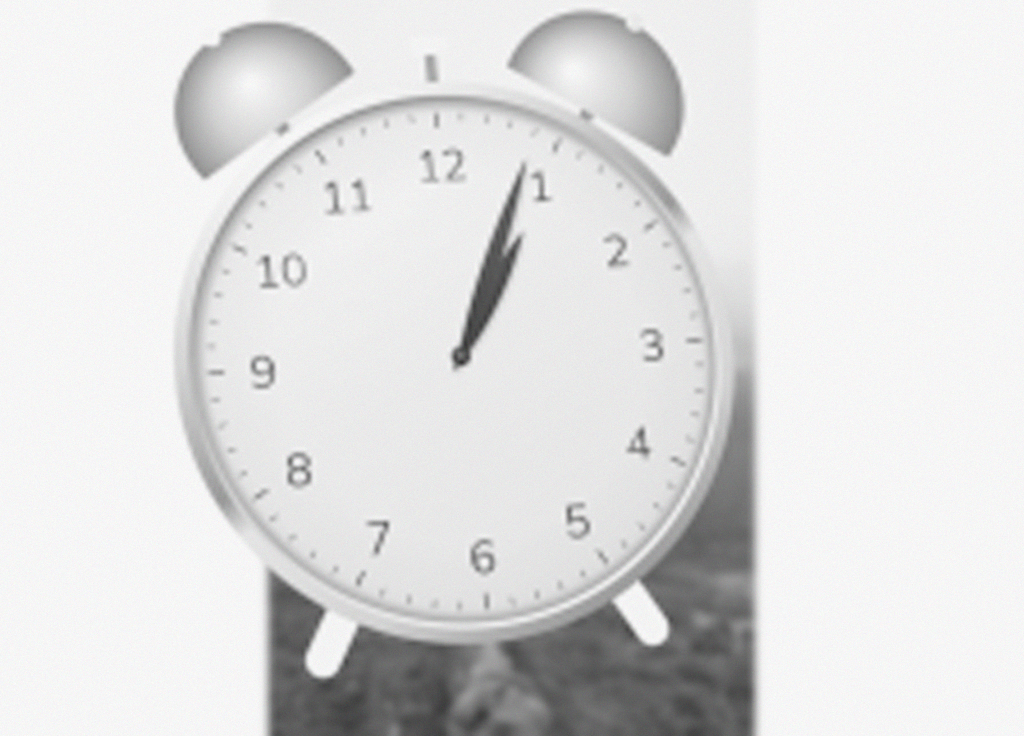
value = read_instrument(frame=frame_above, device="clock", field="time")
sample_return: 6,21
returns 1,04
